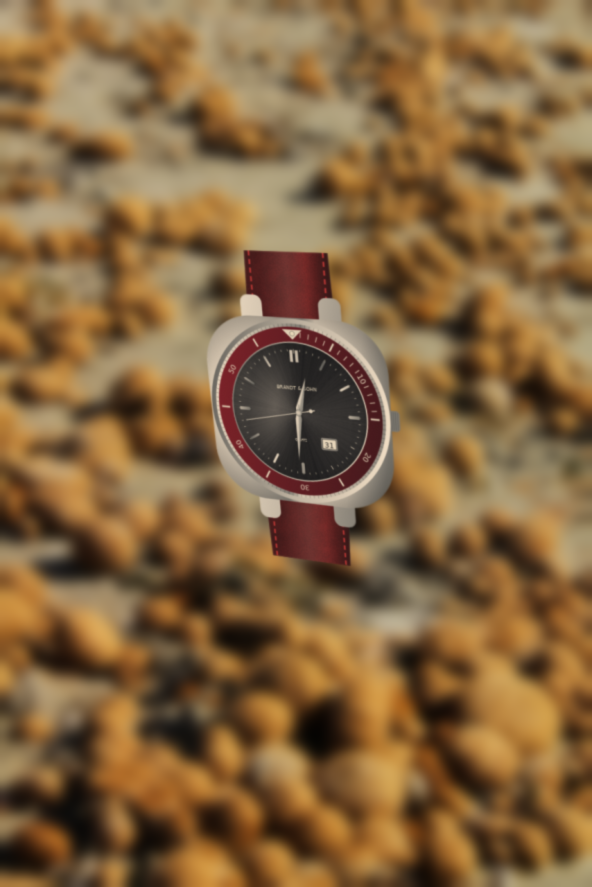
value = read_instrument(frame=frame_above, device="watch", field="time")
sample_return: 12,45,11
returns 12,30,43
